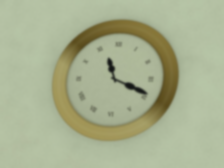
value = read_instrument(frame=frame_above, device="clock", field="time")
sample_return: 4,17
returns 11,19
